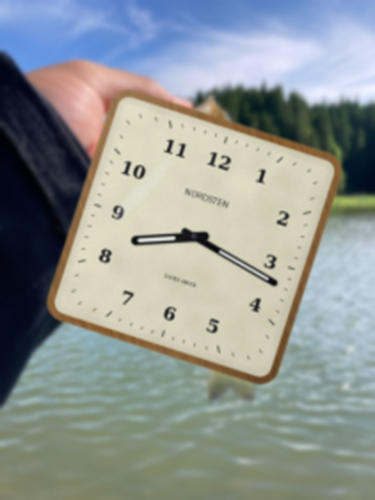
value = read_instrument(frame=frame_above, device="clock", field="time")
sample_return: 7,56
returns 8,17
